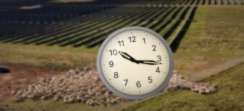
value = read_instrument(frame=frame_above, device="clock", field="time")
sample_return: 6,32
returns 10,17
